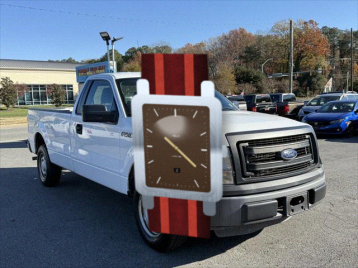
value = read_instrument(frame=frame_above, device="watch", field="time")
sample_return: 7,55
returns 10,22
